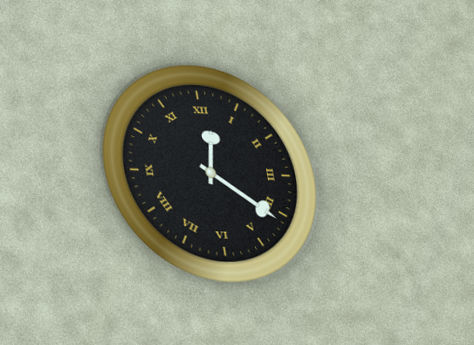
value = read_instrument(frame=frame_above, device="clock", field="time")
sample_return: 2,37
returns 12,21
